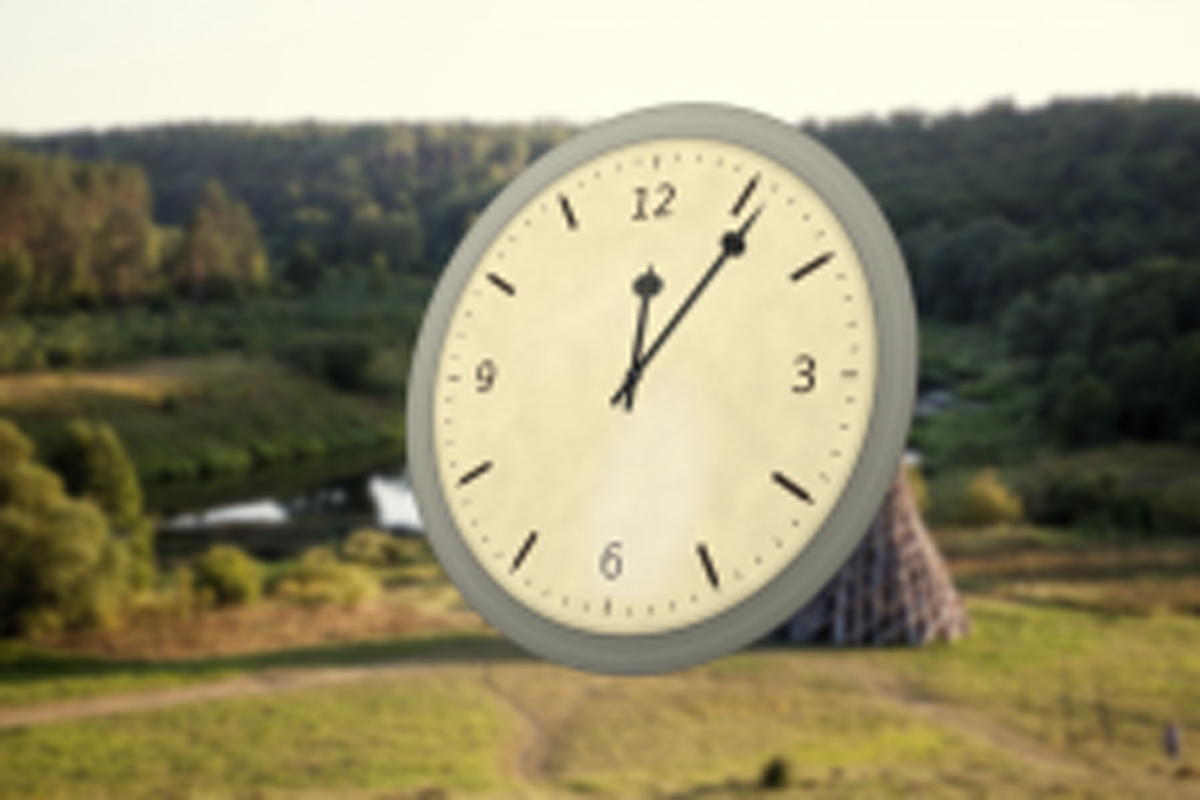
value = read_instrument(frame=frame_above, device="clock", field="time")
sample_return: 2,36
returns 12,06
